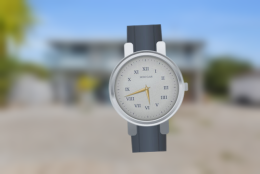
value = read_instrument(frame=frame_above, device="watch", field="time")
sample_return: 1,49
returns 5,42
